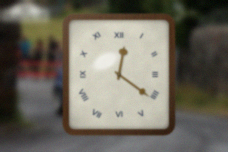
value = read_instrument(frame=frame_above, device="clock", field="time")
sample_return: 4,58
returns 12,21
